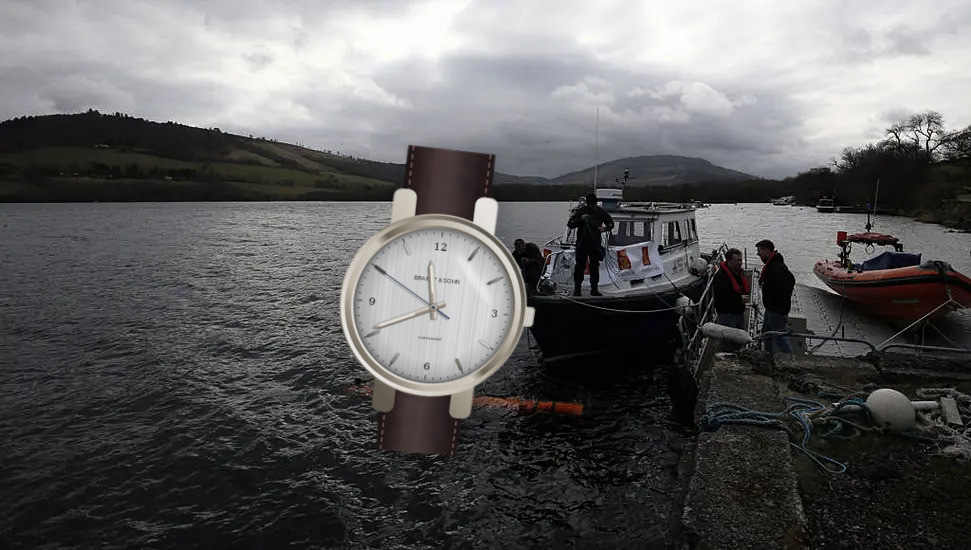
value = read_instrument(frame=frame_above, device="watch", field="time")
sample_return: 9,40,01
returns 11,40,50
